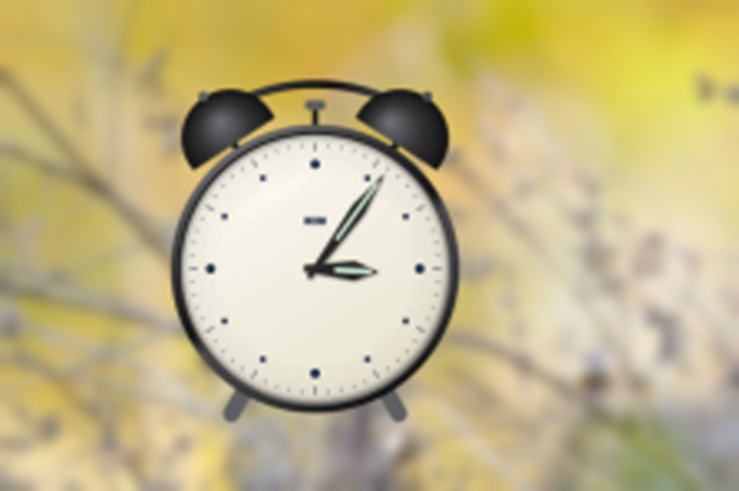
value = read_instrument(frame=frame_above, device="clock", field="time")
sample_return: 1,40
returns 3,06
